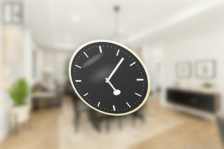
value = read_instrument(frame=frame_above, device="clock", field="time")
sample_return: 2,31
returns 5,07
